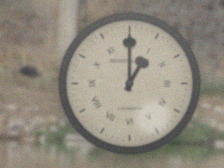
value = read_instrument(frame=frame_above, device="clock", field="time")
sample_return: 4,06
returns 1,00
